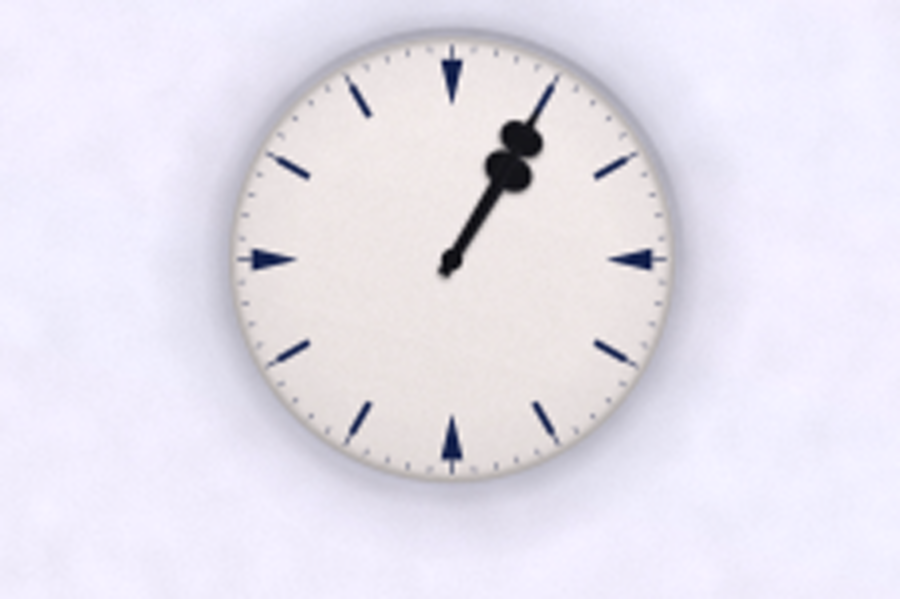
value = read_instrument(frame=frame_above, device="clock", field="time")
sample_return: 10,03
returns 1,05
